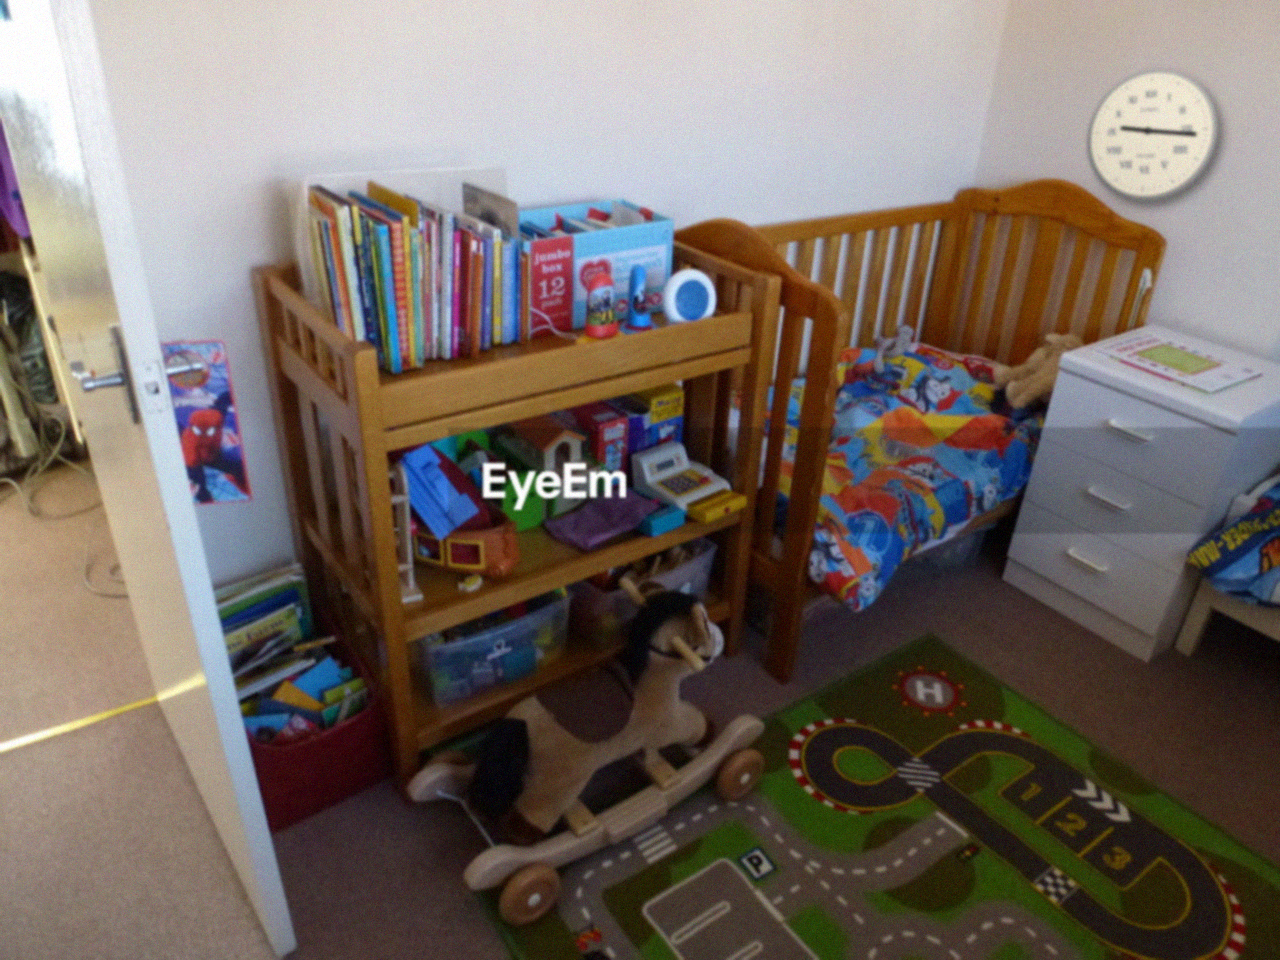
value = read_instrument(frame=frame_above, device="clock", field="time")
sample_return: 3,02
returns 9,16
